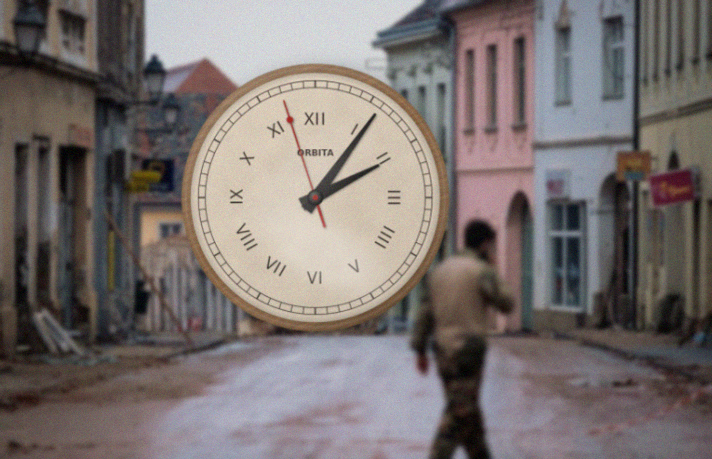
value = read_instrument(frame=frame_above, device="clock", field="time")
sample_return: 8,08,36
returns 2,05,57
